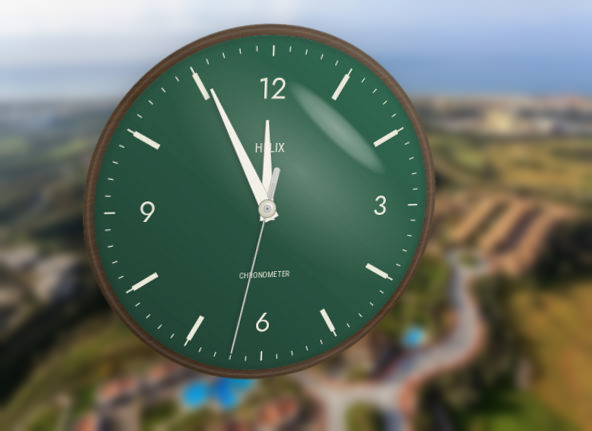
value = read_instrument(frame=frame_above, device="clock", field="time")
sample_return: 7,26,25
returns 11,55,32
